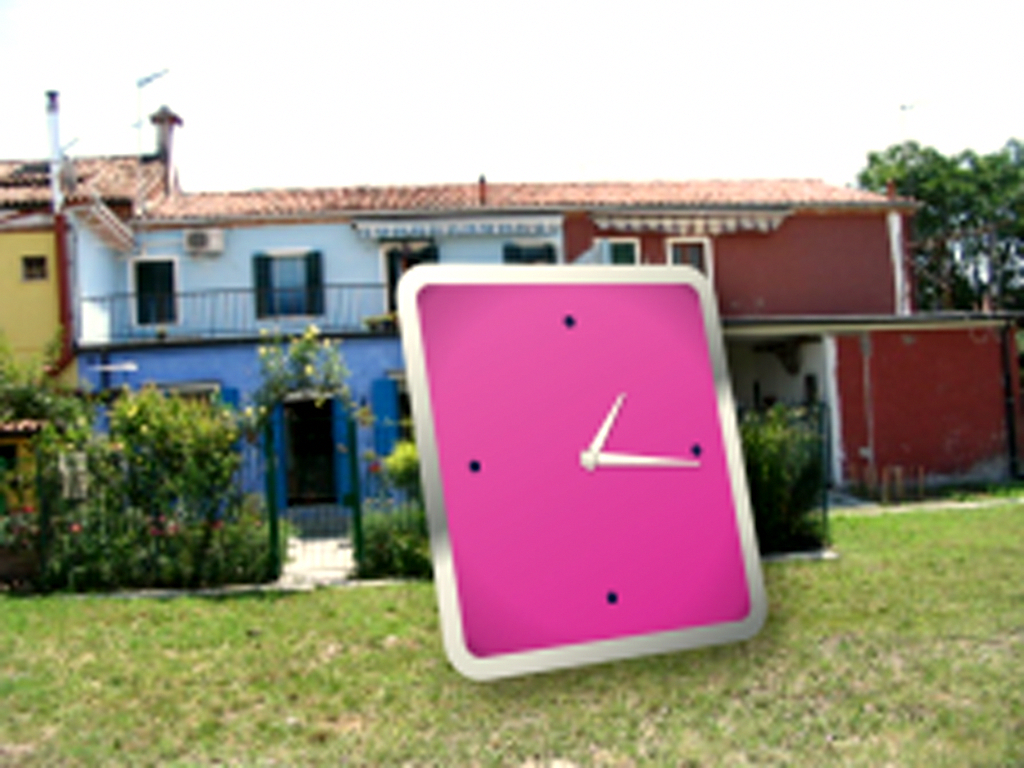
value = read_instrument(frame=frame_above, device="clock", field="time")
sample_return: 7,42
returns 1,16
